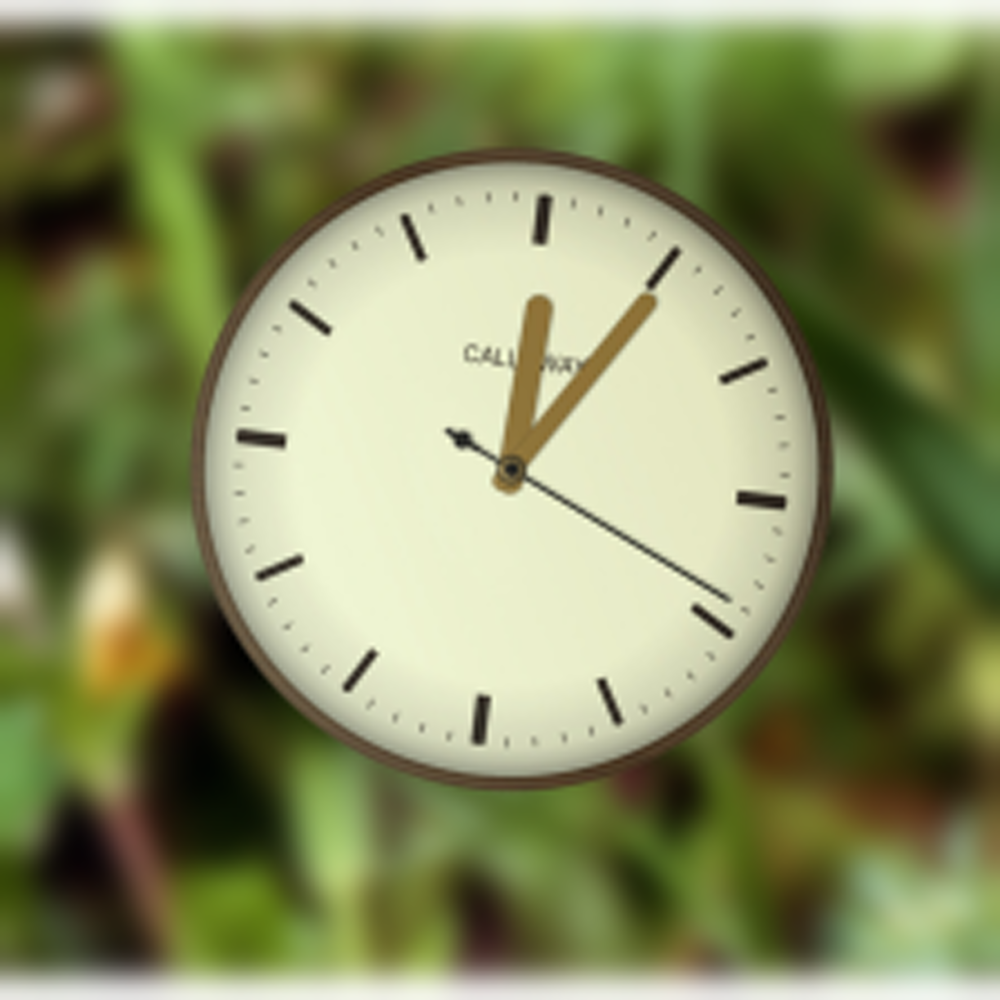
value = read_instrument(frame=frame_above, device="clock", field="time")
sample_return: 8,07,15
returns 12,05,19
